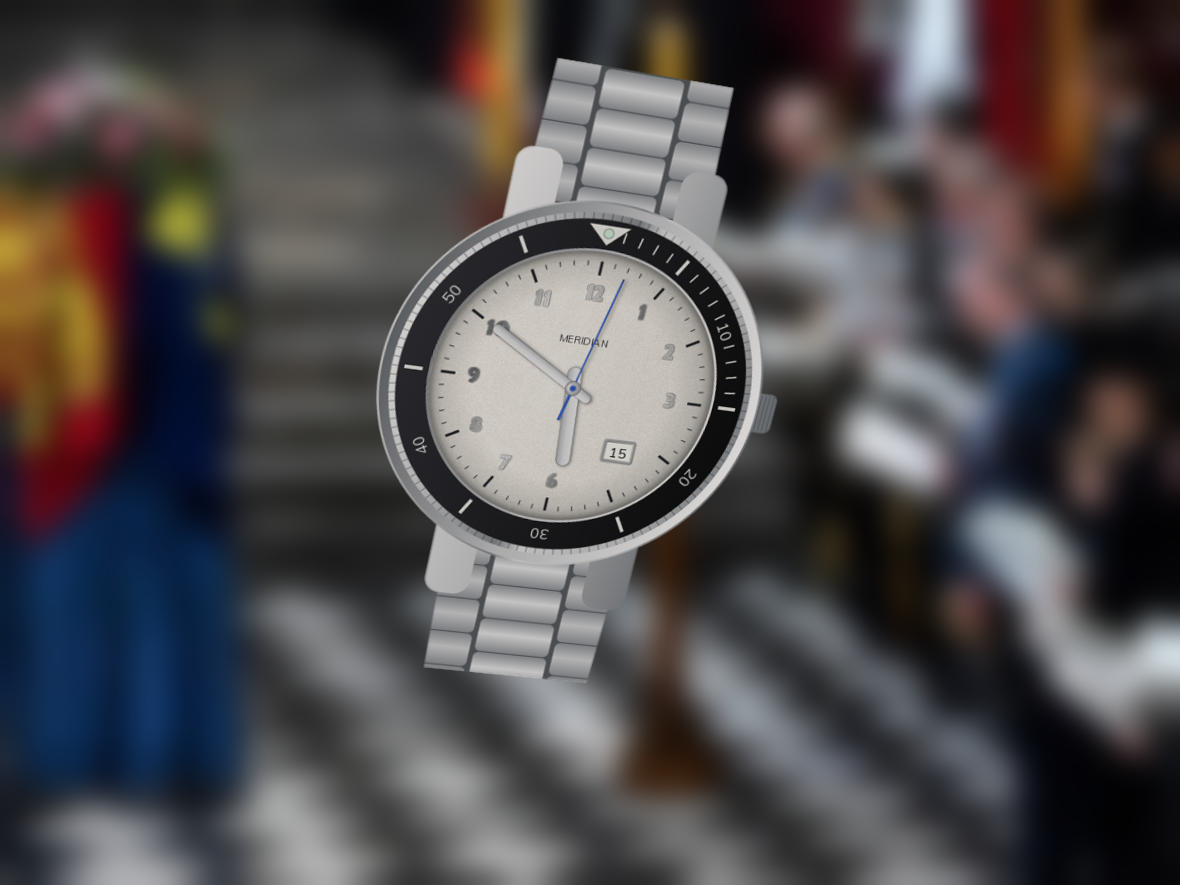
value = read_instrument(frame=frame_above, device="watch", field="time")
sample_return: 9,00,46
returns 5,50,02
